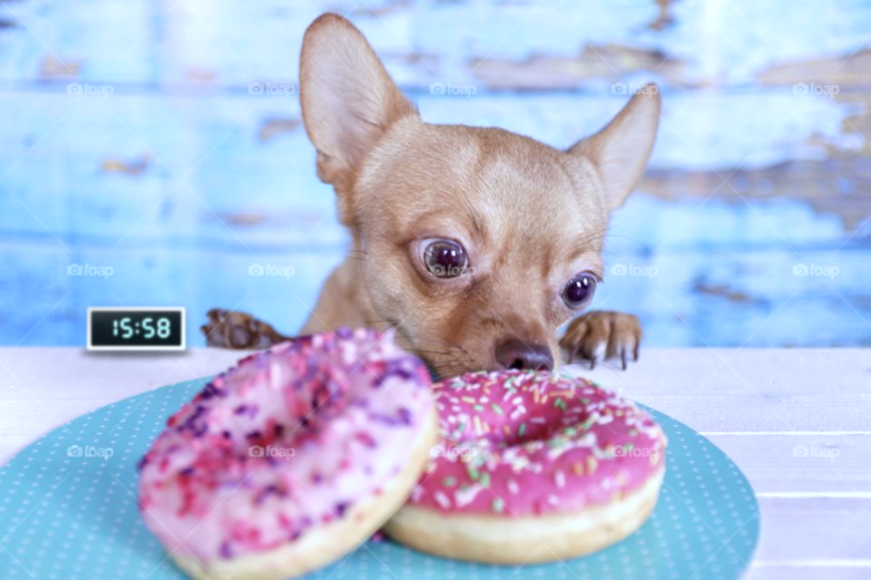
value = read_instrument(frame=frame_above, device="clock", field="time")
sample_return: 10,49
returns 15,58
